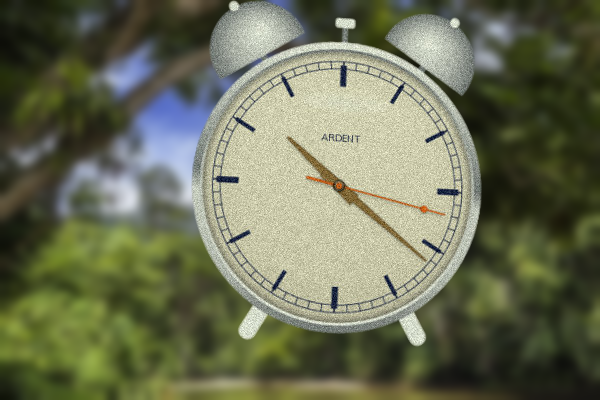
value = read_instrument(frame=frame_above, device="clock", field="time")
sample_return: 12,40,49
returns 10,21,17
